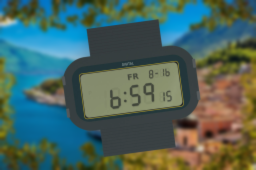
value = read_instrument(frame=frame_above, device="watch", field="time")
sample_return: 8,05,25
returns 6,59,15
